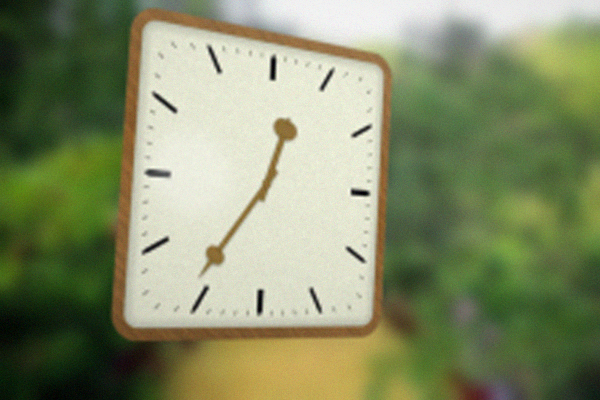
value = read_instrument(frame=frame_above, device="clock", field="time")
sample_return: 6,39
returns 12,36
